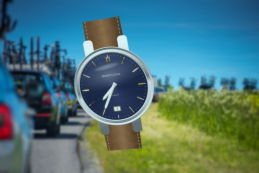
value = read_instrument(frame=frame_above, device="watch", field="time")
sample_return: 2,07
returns 7,35
